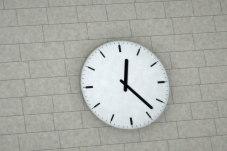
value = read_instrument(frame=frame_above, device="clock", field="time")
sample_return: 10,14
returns 12,23
